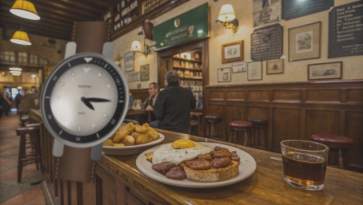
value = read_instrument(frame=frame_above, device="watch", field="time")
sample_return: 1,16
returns 4,15
